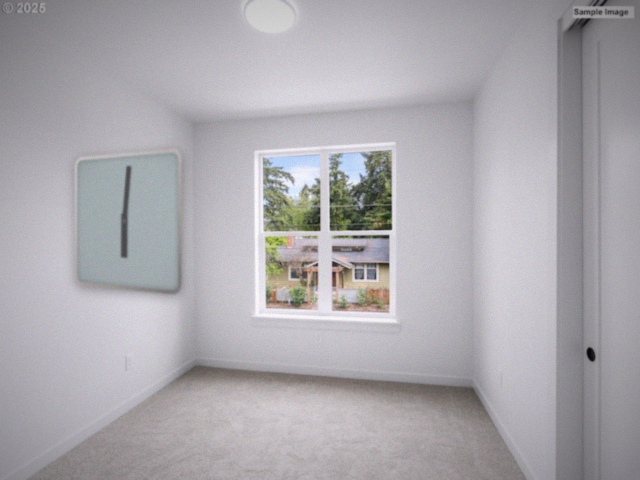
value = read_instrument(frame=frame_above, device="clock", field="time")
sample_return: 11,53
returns 6,01
